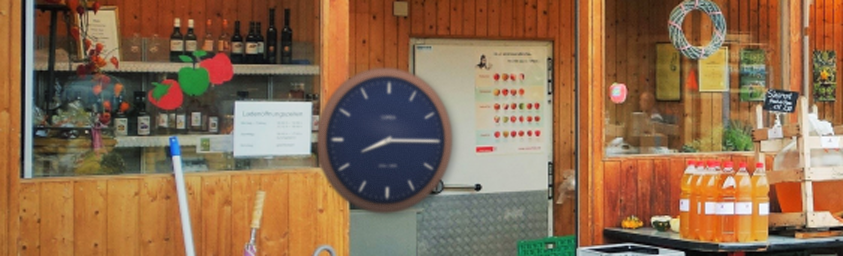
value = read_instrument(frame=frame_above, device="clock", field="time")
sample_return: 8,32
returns 8,15
